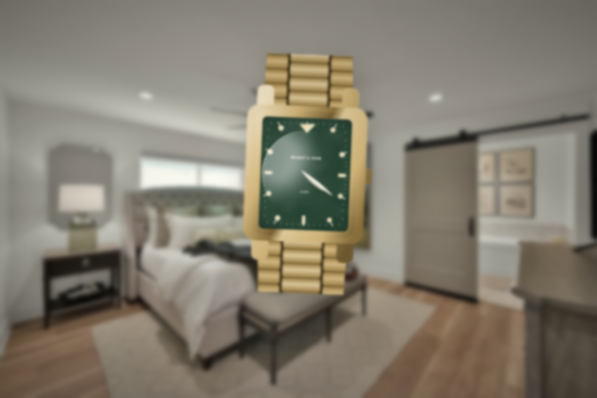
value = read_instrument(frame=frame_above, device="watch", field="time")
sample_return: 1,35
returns 4,21
